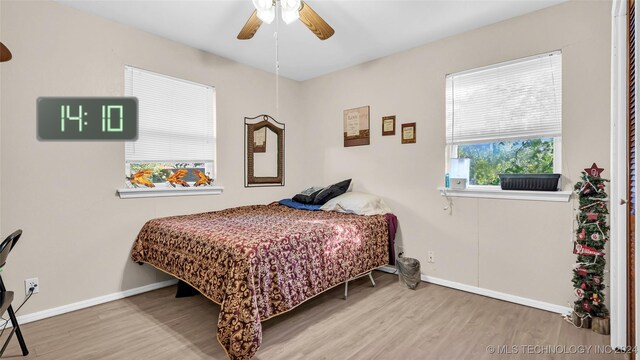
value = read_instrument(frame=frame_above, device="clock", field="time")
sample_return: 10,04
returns 14,10
